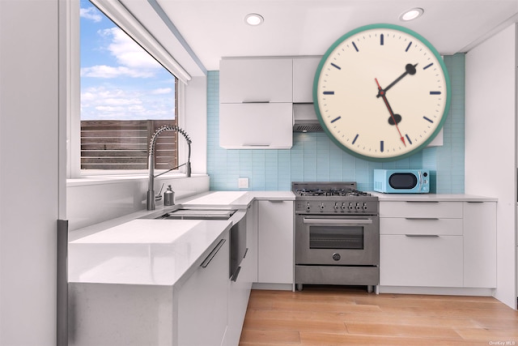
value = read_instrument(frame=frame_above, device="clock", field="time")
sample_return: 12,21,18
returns 5,08,26
